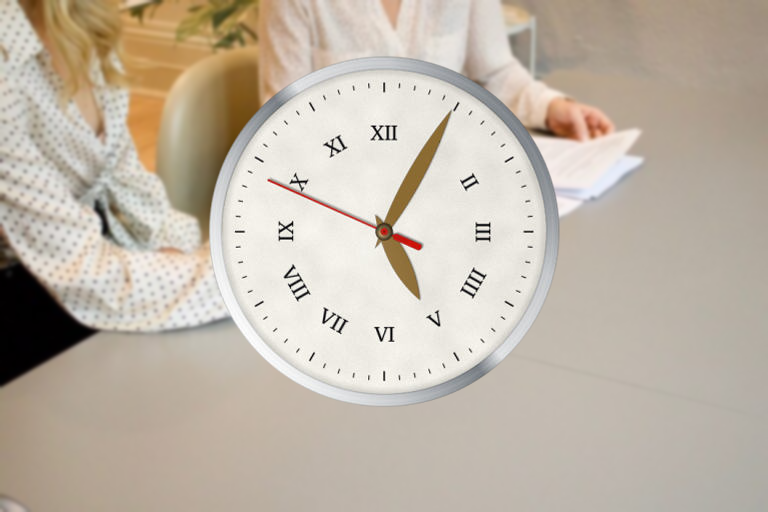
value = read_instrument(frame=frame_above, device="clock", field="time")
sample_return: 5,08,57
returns 5,04,49
